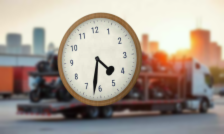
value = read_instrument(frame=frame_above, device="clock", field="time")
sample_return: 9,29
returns 4,32
